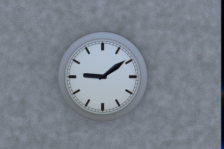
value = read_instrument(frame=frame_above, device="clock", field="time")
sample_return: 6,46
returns 9,09
